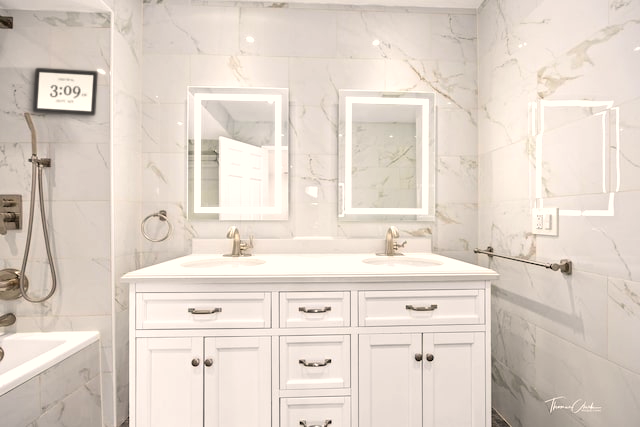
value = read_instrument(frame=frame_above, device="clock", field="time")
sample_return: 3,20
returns 3,09
